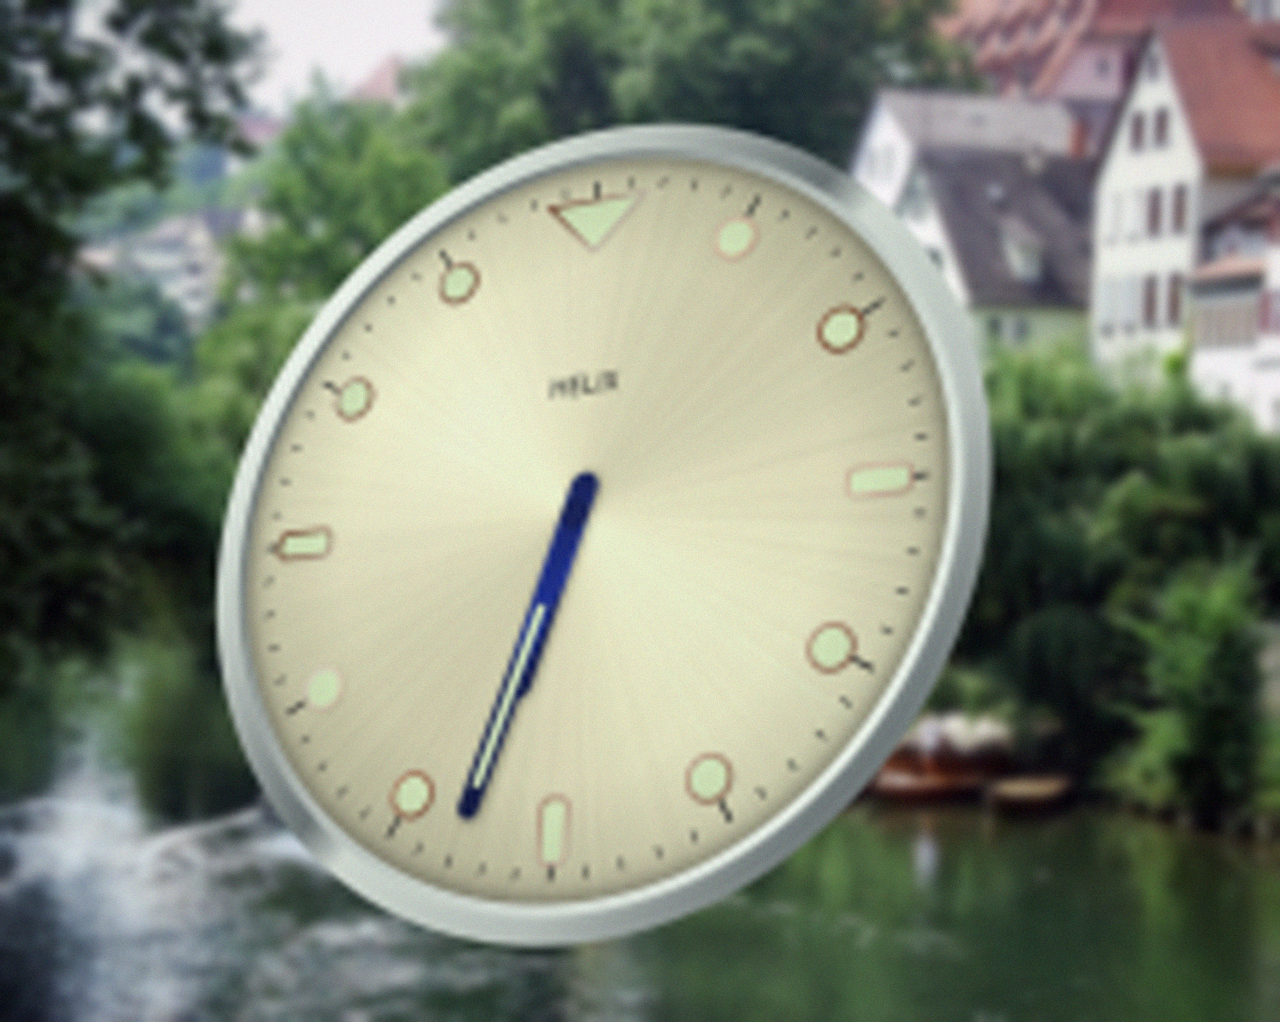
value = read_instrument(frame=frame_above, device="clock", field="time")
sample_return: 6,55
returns 6,33
